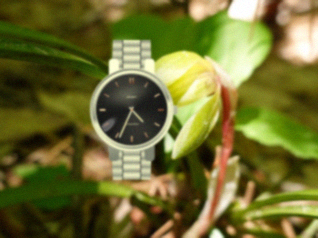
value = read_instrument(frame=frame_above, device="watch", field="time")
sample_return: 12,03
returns 4,34
